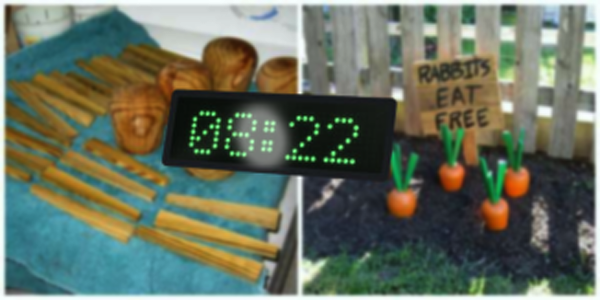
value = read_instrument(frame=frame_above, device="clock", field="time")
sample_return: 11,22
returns 8,22
